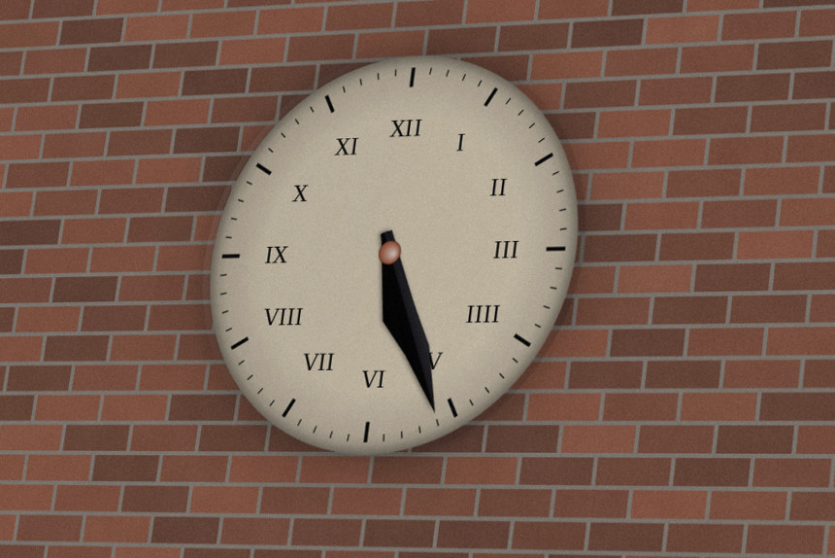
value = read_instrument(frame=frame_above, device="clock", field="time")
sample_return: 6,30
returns 5,26
